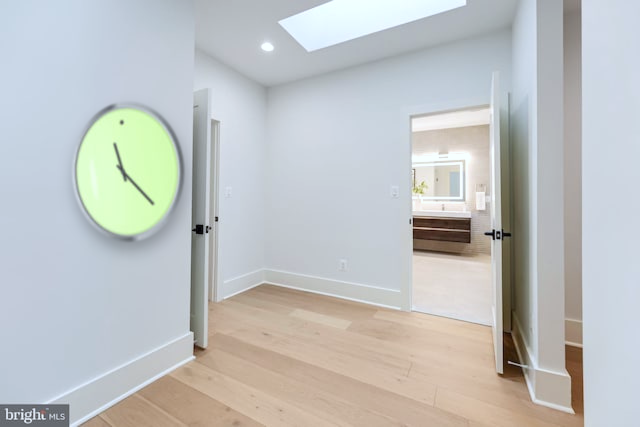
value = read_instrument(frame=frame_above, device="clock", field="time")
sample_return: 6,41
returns 11,22
